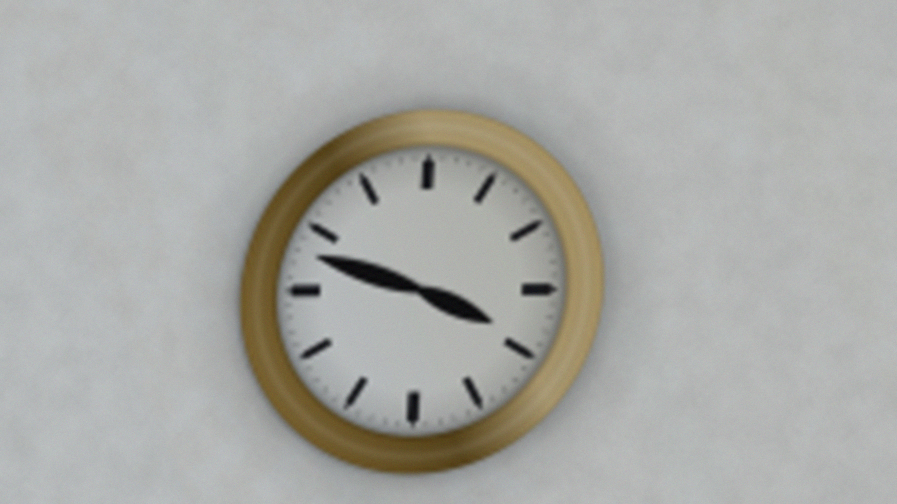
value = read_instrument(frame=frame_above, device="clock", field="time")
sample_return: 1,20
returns 3,48
